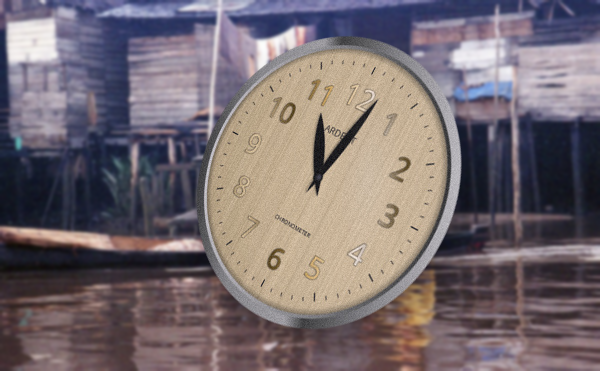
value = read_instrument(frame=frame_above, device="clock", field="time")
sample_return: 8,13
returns 11,02
